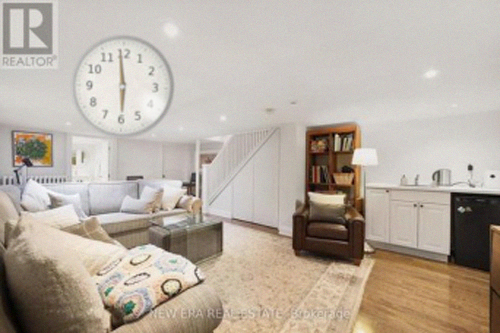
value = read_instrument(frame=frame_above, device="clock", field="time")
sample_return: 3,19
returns 5,59
